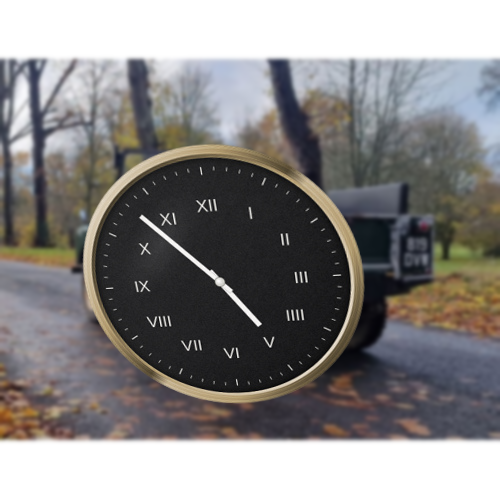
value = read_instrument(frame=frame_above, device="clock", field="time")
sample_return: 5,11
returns 4,53
